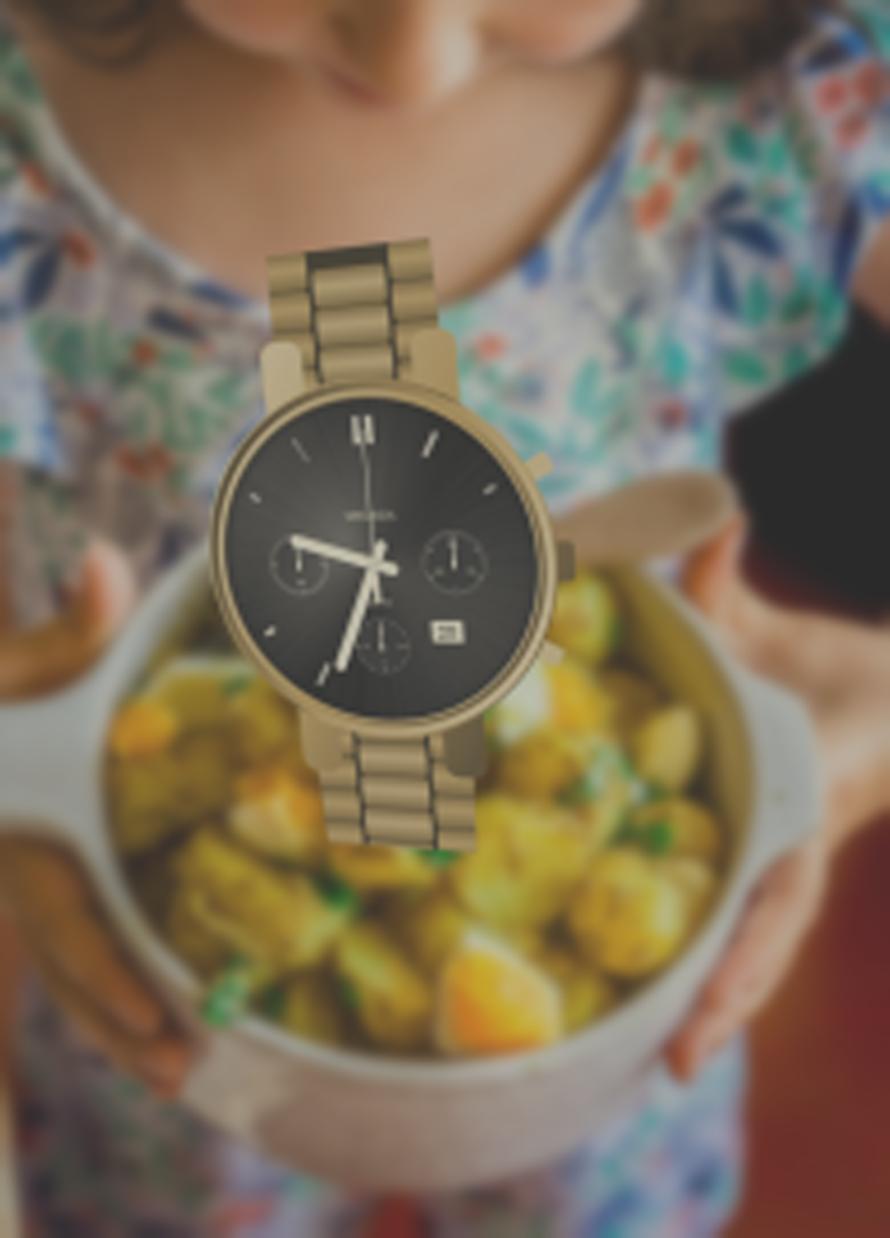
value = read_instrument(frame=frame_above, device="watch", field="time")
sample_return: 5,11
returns 9,34
